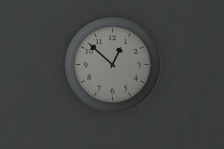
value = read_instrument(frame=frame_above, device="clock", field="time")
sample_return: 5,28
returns 12,52
